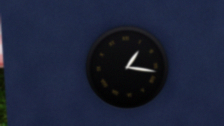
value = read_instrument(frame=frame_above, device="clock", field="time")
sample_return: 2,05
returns 1,17
